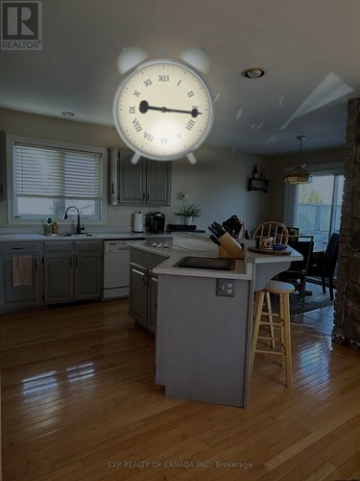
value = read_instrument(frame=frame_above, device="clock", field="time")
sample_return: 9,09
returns 9,16
